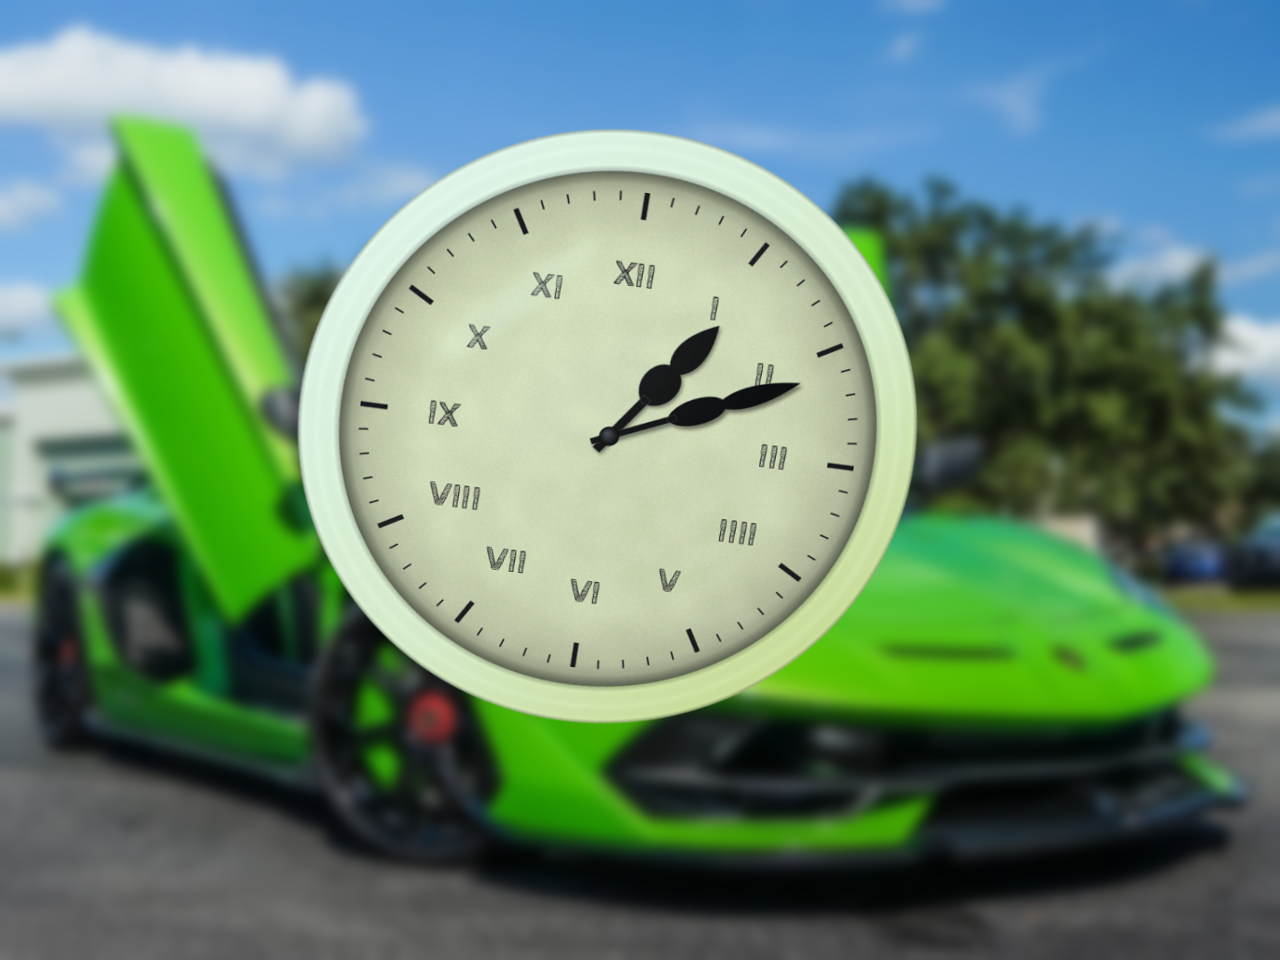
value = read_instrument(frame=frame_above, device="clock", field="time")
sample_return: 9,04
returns 1,11
